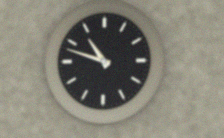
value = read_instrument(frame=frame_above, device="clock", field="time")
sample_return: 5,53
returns 10,48
